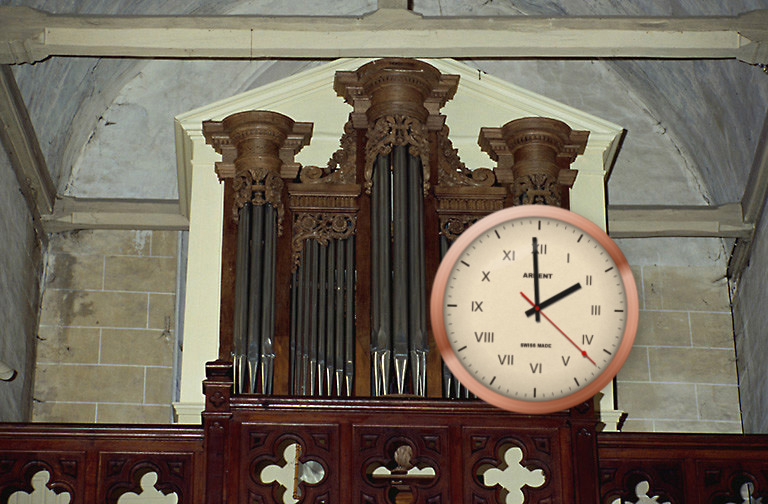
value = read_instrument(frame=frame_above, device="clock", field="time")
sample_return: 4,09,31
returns 1,59,22
